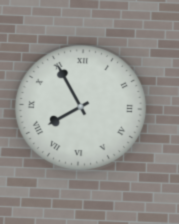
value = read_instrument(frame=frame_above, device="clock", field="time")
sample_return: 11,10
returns 7,55
